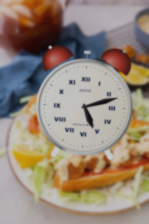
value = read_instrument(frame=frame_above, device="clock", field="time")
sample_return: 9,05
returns 5,12
